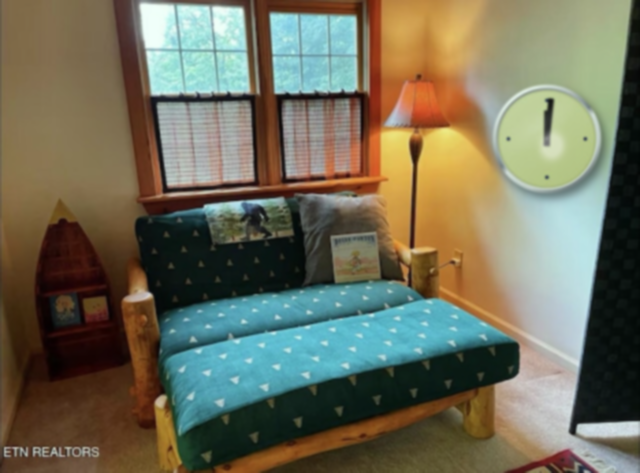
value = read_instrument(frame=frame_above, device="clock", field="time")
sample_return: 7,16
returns 12,01
